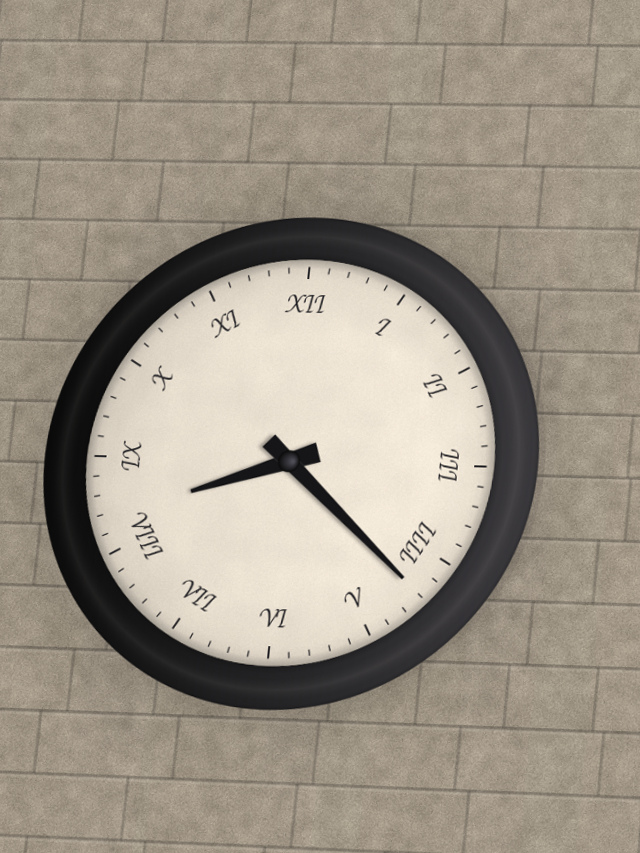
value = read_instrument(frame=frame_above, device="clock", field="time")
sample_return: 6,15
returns 8,22
